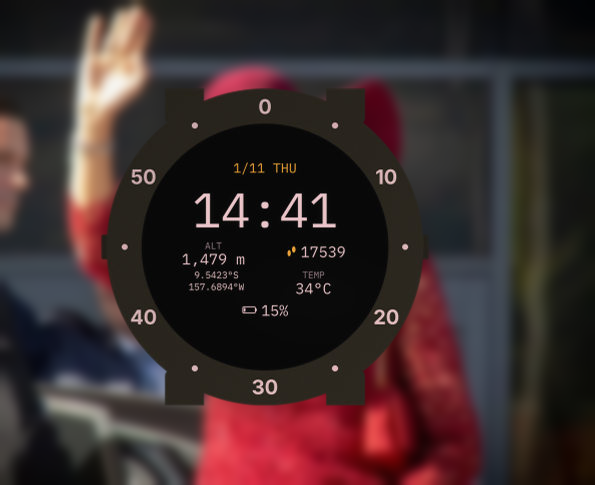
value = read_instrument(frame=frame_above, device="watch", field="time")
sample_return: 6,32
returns 14,41
